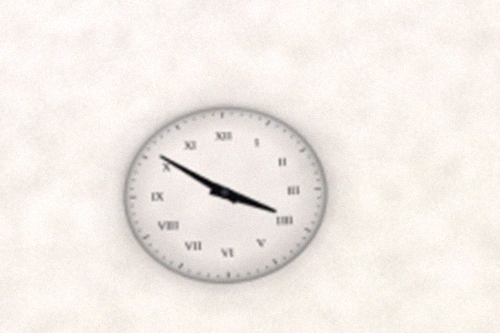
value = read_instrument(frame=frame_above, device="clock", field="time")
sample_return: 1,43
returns 3,51
